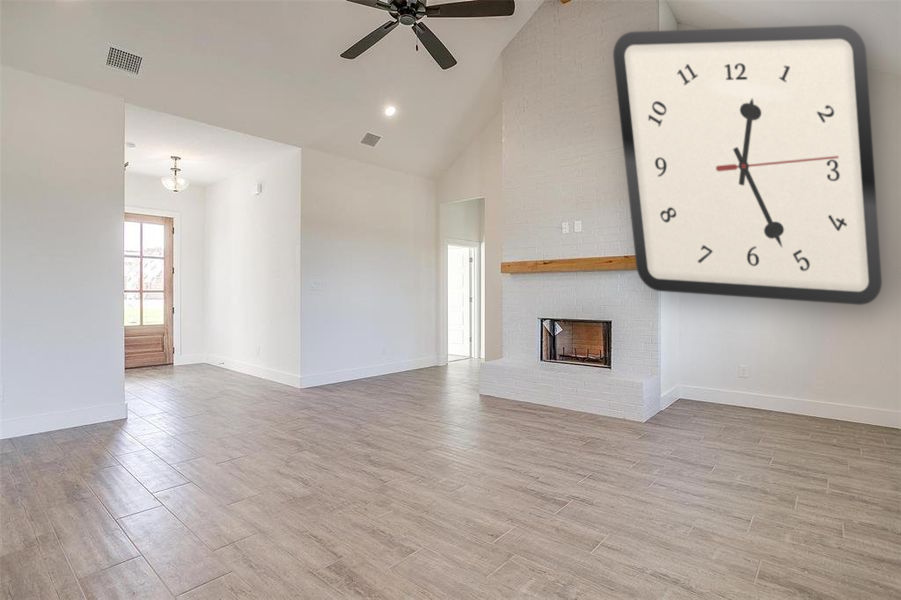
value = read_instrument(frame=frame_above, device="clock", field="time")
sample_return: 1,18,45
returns 12,26,14
